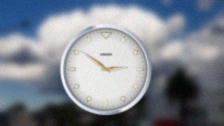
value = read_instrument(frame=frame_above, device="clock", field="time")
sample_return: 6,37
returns 2,51
